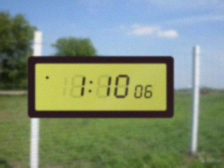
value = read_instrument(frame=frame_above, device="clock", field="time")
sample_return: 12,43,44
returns 1,10,06
